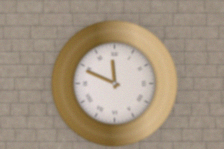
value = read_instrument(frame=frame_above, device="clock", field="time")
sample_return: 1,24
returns 11,49
